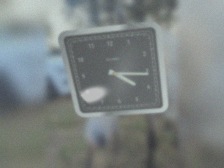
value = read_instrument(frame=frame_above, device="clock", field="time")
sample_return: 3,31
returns 4,16
